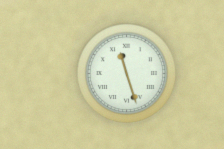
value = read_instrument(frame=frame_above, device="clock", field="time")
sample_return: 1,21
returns 11,27
